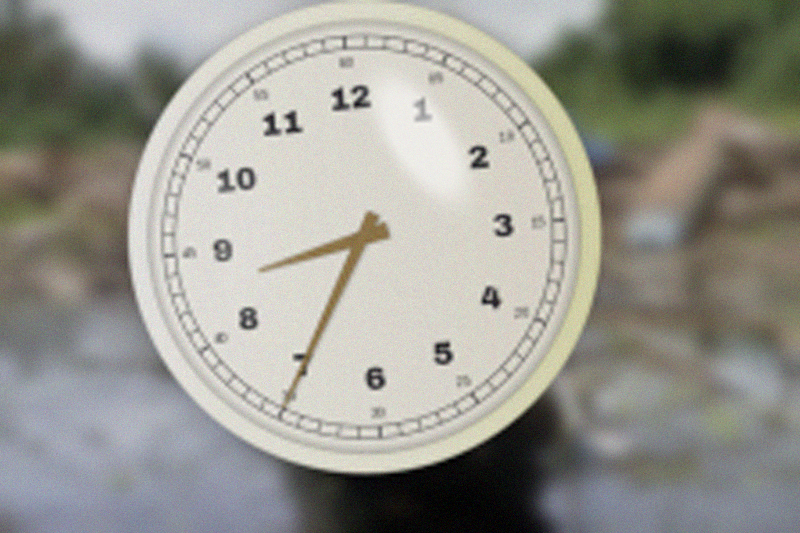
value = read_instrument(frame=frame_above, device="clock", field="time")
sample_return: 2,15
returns 8,35
